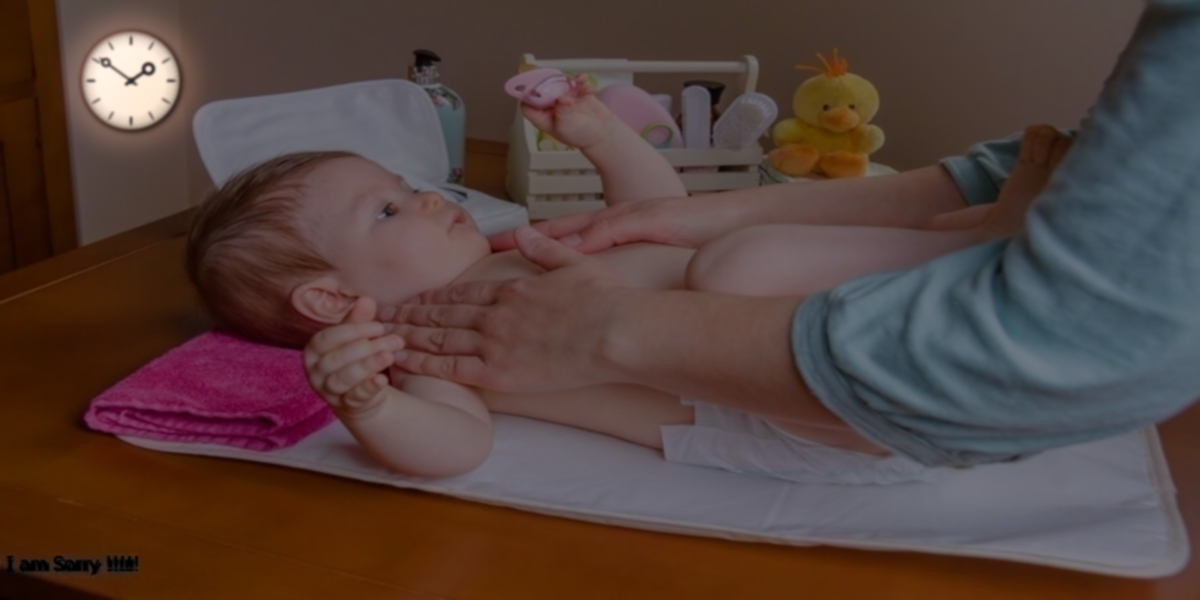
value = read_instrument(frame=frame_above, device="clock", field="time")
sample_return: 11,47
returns 1,51
